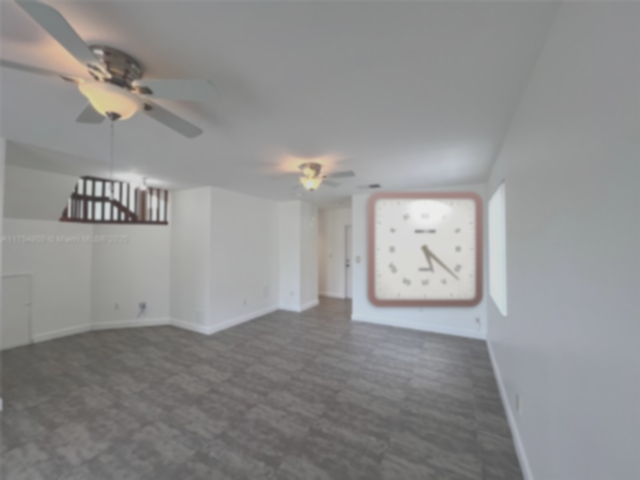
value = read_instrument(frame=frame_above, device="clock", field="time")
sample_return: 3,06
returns 5,22
